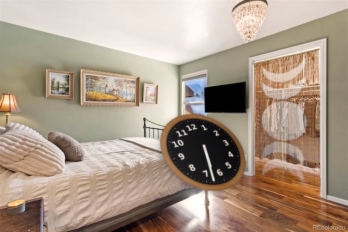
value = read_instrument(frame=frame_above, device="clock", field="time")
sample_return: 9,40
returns 6,33
